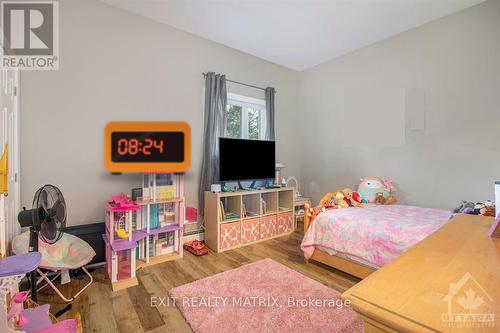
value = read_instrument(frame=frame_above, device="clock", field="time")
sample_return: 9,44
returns 8,24
